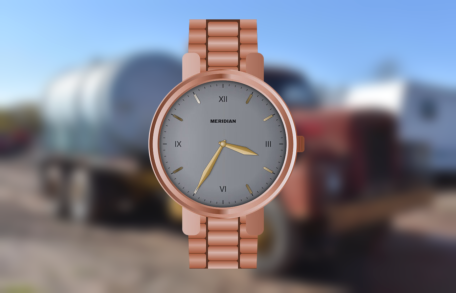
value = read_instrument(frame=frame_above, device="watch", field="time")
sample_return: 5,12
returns 3,35
